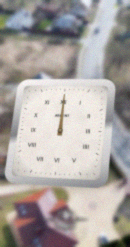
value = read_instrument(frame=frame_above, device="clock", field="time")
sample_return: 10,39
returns 12,00
